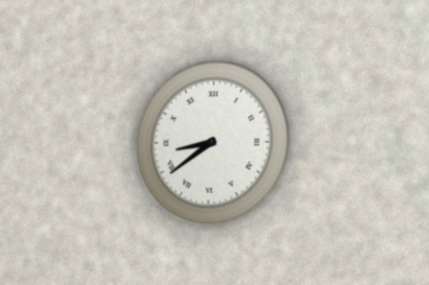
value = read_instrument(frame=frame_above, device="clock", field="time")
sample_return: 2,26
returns 8,39
